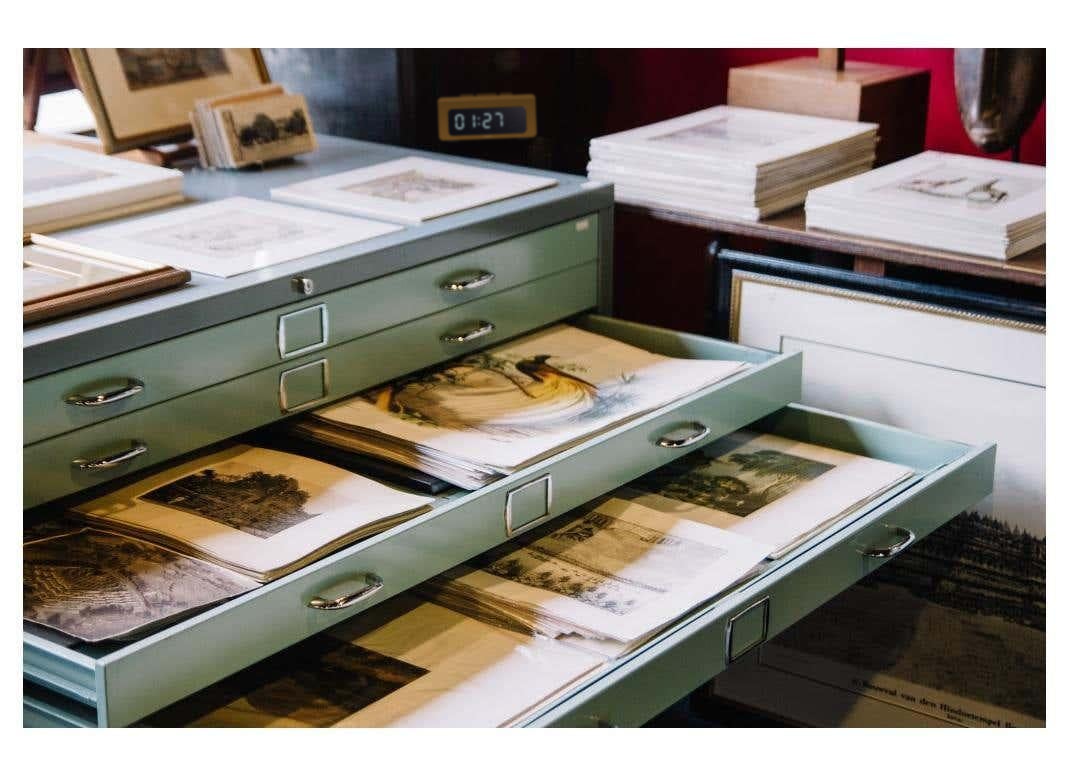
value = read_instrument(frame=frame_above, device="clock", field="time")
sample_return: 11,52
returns 1,27
